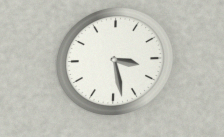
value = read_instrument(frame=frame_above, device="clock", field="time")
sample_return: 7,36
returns 3,28
